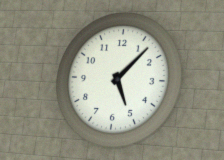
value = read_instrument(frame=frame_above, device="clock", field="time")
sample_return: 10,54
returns 5,07
